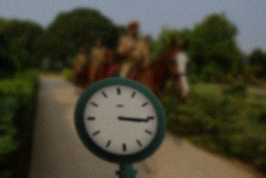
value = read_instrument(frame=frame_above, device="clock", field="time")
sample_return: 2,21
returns 3,16
